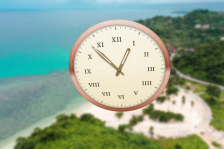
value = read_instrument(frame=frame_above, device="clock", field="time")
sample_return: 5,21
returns 12,53
